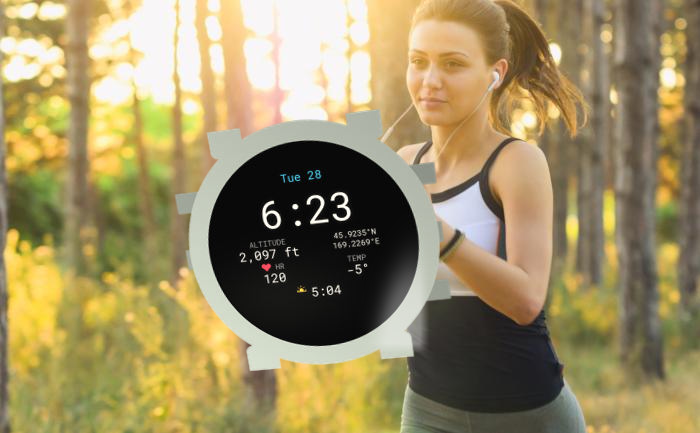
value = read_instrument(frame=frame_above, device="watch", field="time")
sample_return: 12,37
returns 6,23
